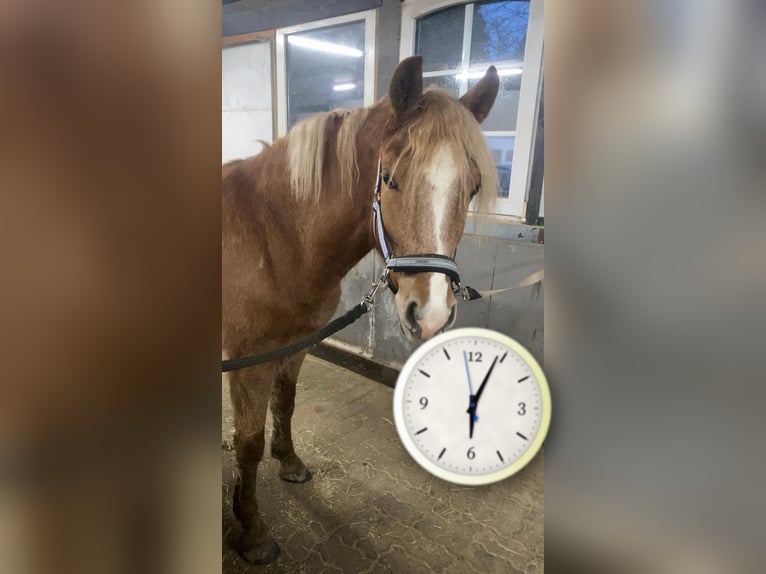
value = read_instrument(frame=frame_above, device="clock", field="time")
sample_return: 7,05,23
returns 6,03,58
